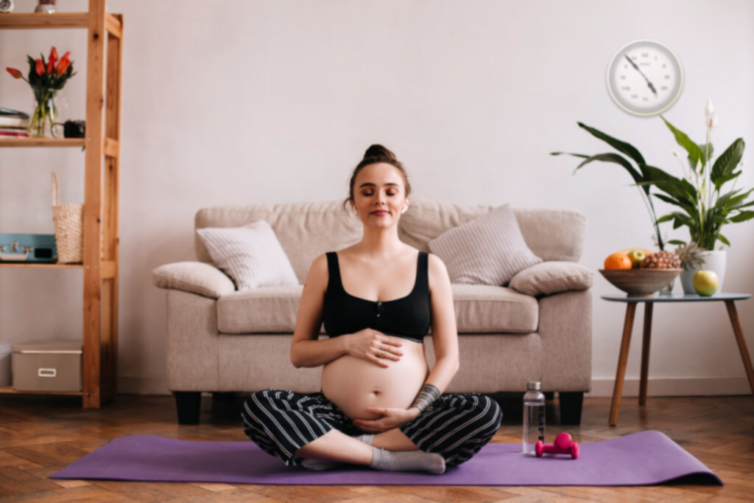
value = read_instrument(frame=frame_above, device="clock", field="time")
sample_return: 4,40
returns 4,53
